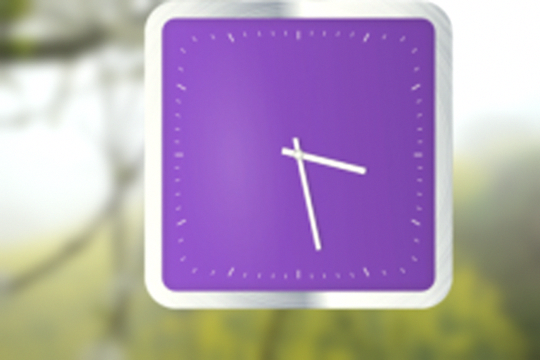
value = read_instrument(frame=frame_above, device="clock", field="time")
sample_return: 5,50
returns 3,28
